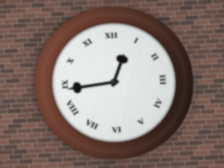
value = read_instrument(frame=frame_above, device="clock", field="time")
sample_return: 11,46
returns 12,44
